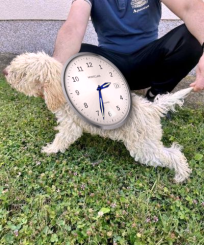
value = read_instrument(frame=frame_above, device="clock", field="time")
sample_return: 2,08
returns 2,33
